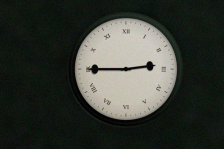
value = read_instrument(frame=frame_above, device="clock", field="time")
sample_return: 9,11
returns 2,45
